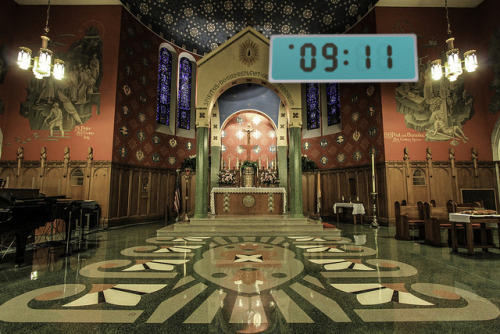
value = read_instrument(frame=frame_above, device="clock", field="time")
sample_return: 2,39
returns 9,11
